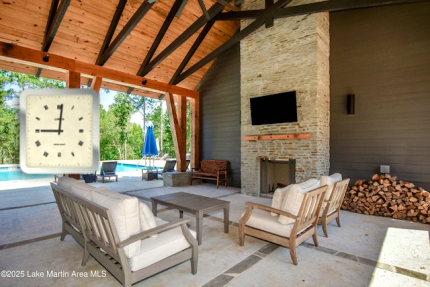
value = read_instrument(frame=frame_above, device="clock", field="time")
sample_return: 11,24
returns 9,01
